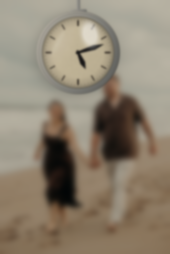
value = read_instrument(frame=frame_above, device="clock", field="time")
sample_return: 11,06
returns 5,12
